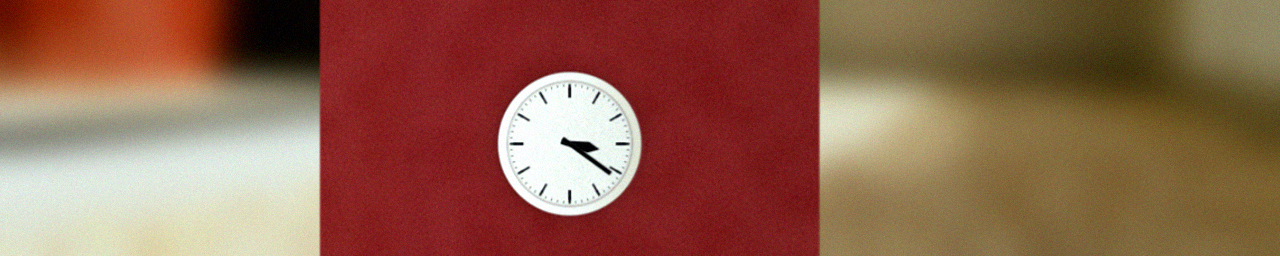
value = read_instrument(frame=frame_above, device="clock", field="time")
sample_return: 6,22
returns 3,21
